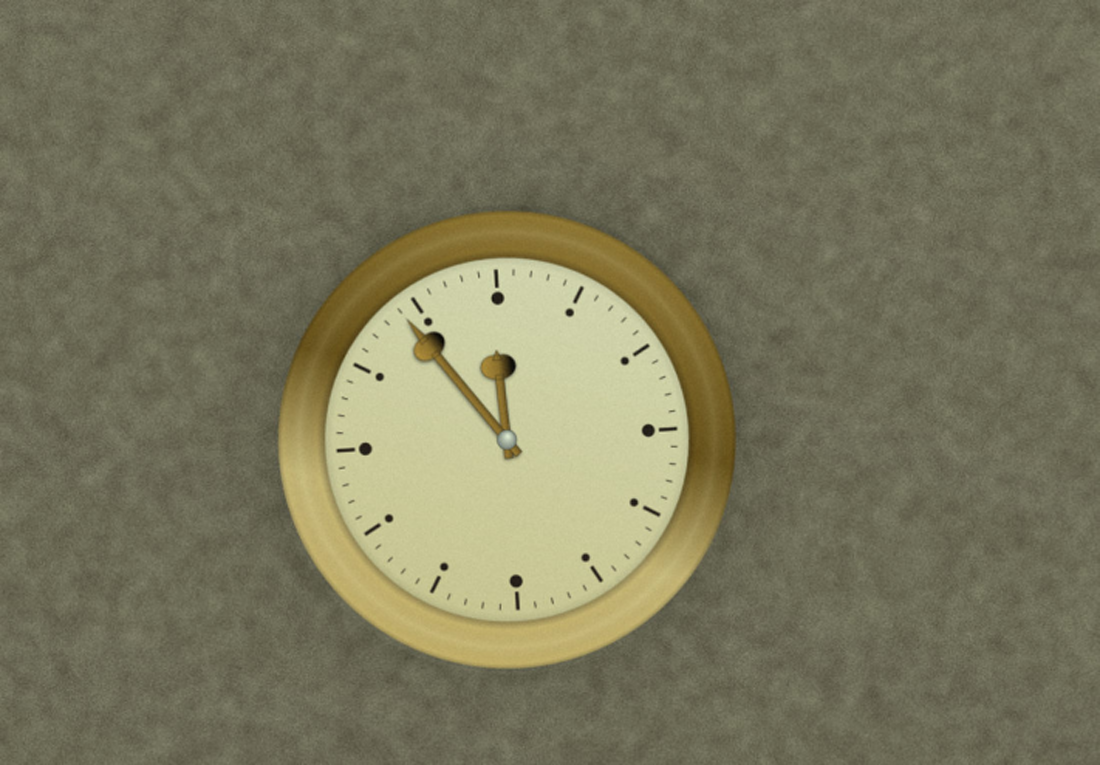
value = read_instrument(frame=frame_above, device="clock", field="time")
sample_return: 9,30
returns 11,54
